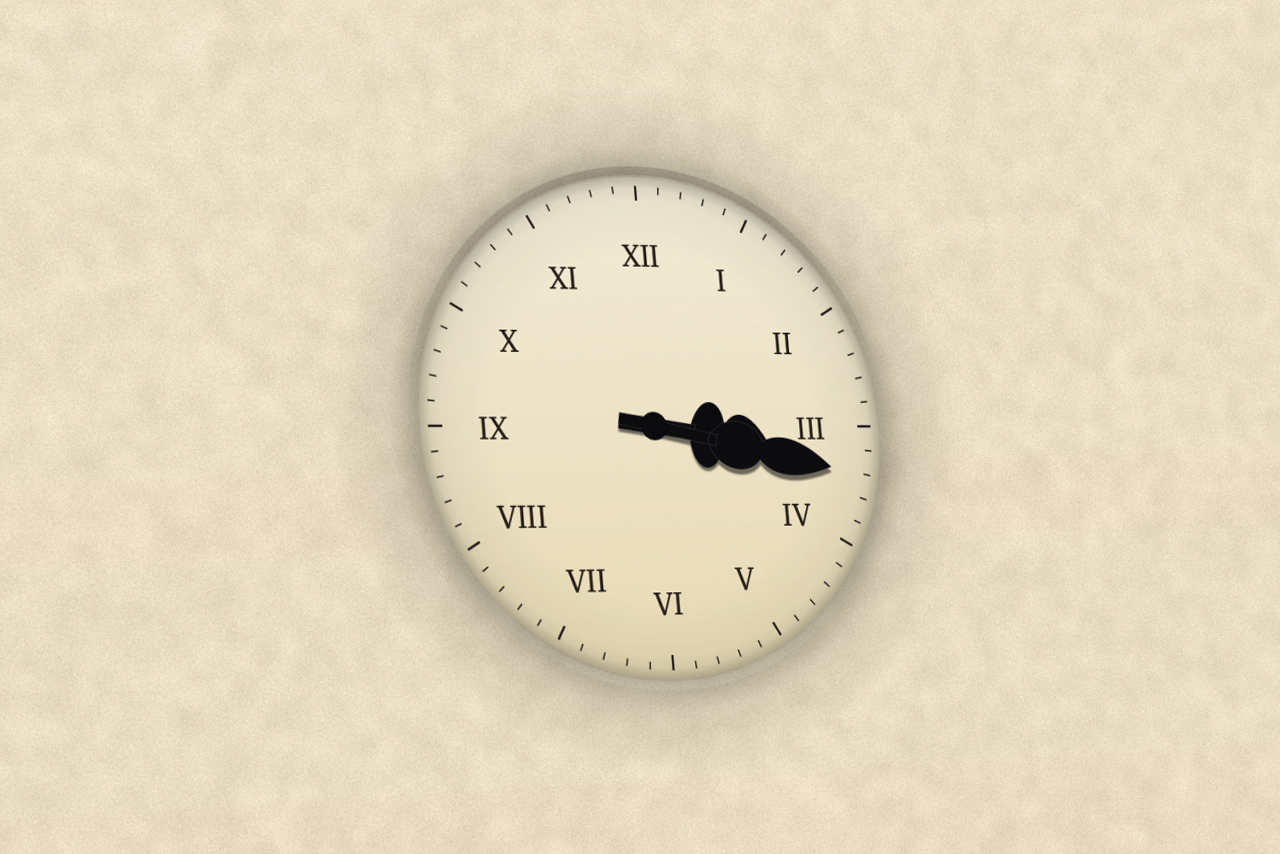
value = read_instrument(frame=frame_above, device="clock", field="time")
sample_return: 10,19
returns 3,17
